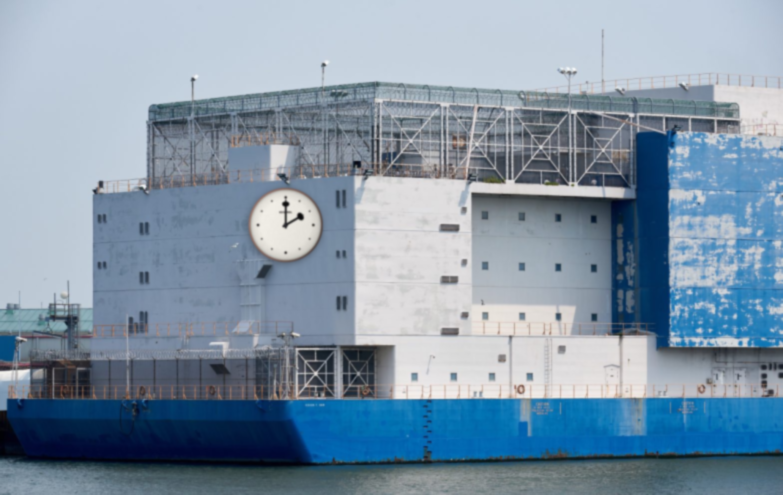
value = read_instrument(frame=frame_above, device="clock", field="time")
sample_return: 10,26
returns 2,00
